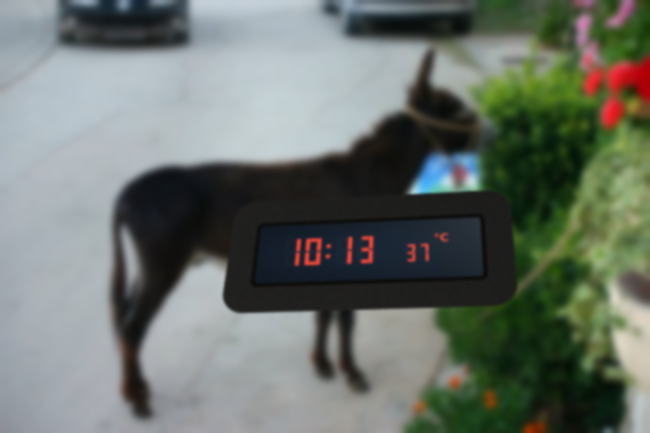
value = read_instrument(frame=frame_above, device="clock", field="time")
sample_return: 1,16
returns 10,13
